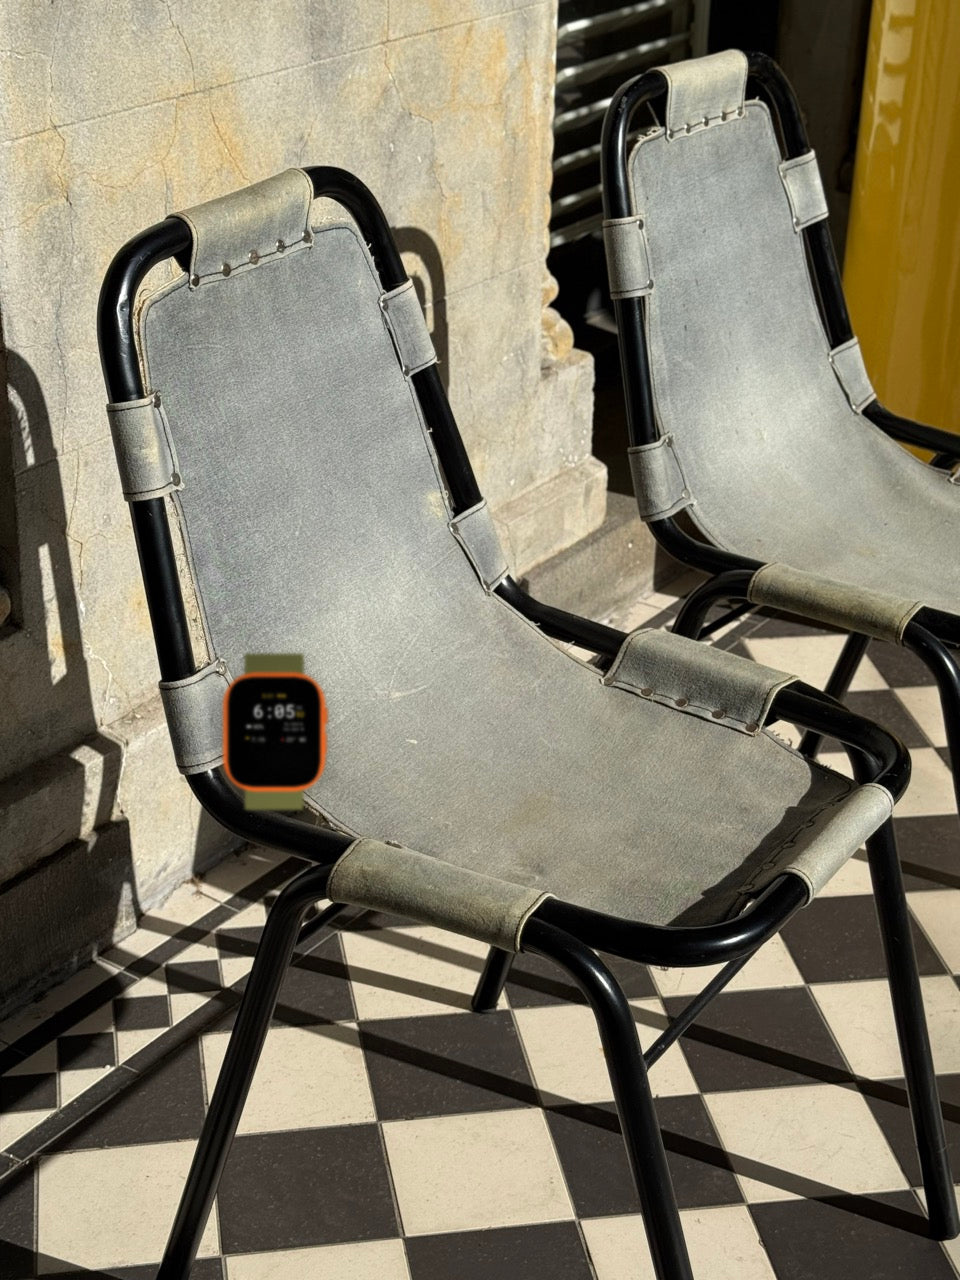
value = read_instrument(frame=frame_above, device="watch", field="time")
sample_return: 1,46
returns 6,05
